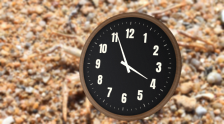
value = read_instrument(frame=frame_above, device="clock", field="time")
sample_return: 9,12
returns 3,56
